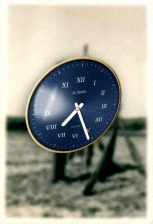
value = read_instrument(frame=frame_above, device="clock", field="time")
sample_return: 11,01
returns 7,26
